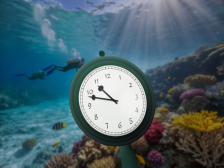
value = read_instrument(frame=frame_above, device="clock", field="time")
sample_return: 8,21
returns 10,48
